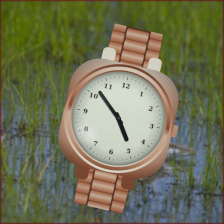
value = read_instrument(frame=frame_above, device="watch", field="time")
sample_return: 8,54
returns 4,52
